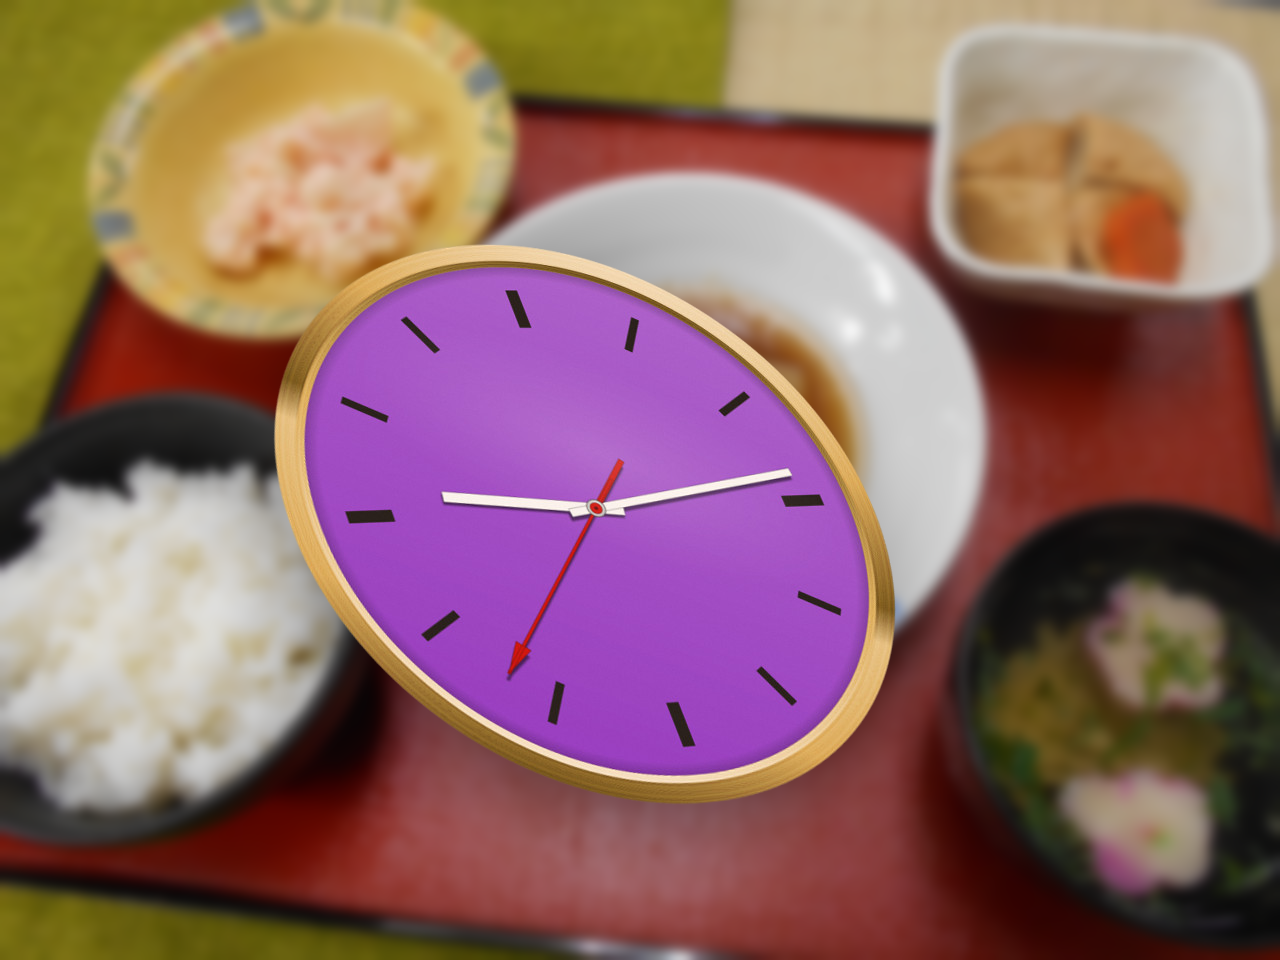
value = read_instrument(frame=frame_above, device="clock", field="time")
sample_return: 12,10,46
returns 9,13,37
